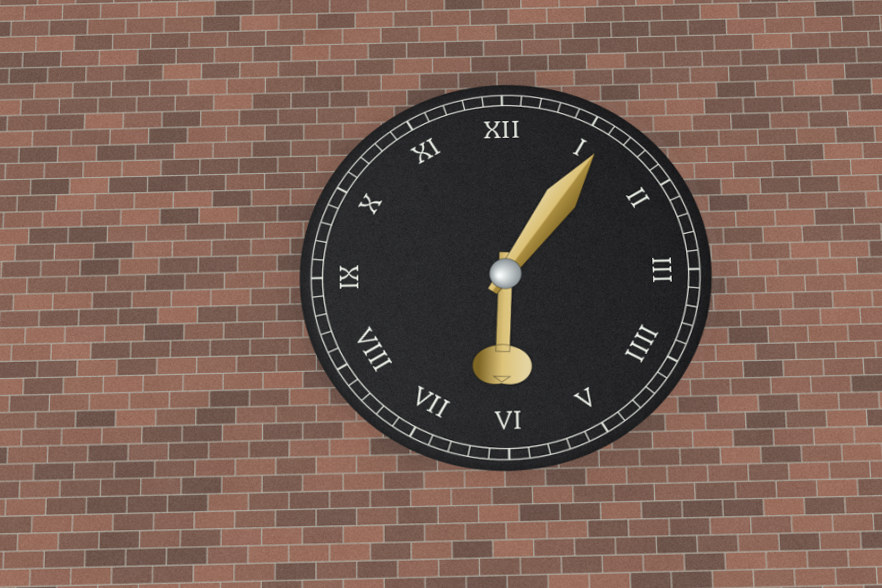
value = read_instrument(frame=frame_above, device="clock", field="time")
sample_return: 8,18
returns 6,06
